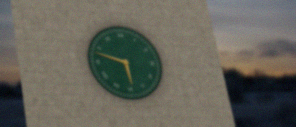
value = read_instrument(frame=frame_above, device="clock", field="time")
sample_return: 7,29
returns 5,48
